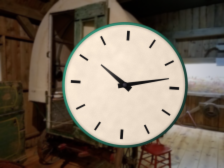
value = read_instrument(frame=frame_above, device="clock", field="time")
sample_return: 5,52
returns 10,13
